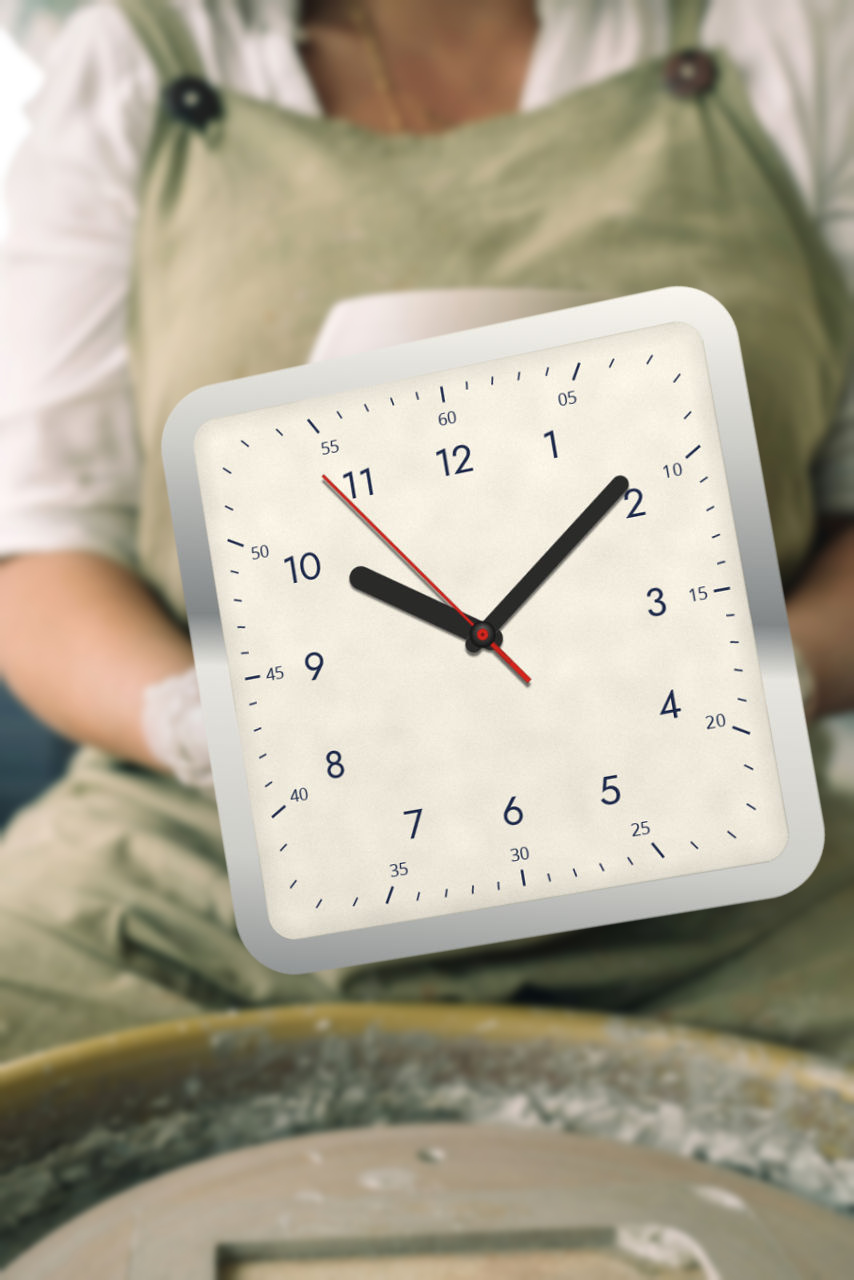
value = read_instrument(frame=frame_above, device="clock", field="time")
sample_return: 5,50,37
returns 10,08,54
